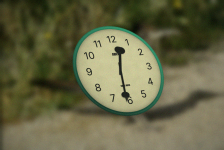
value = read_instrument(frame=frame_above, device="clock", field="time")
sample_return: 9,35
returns 12,31
